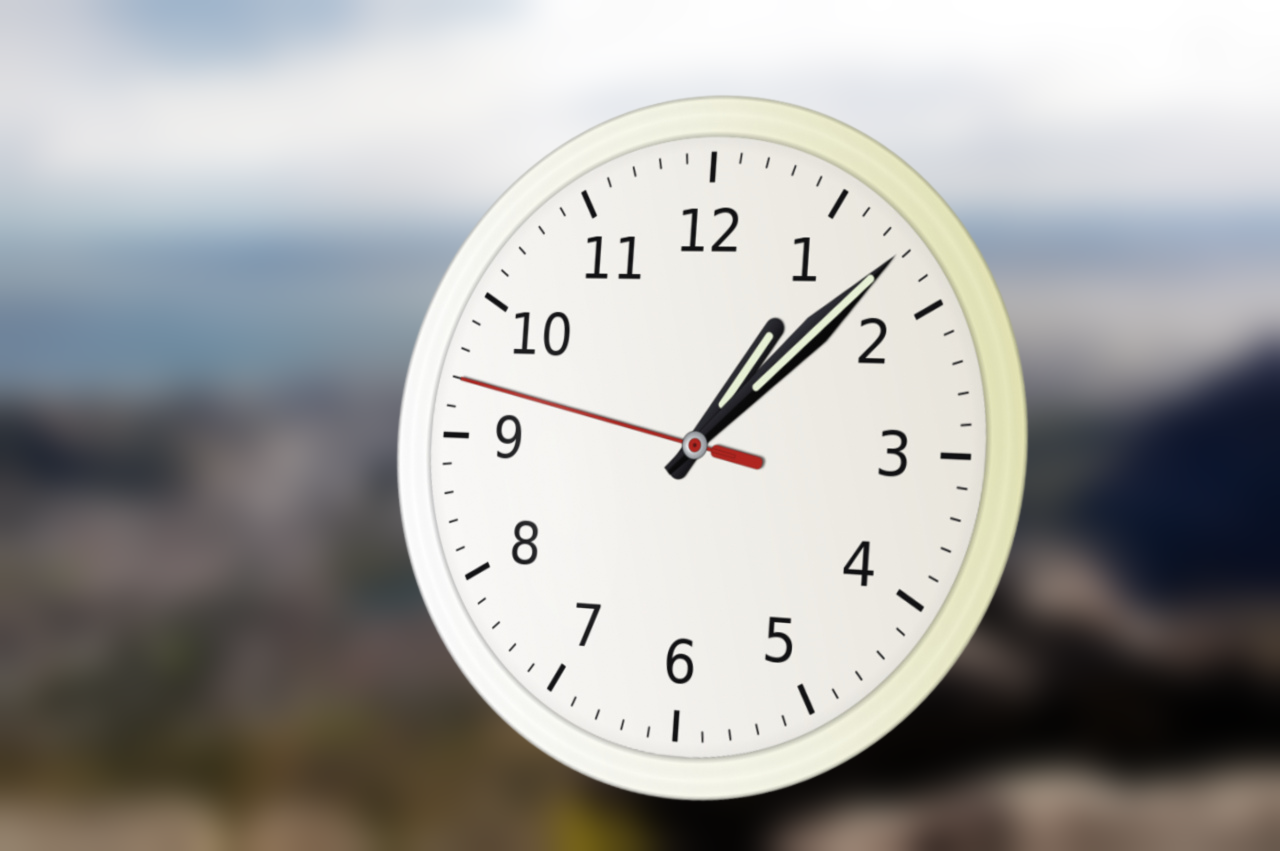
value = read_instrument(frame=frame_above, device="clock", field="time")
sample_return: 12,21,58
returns 1,07,47
